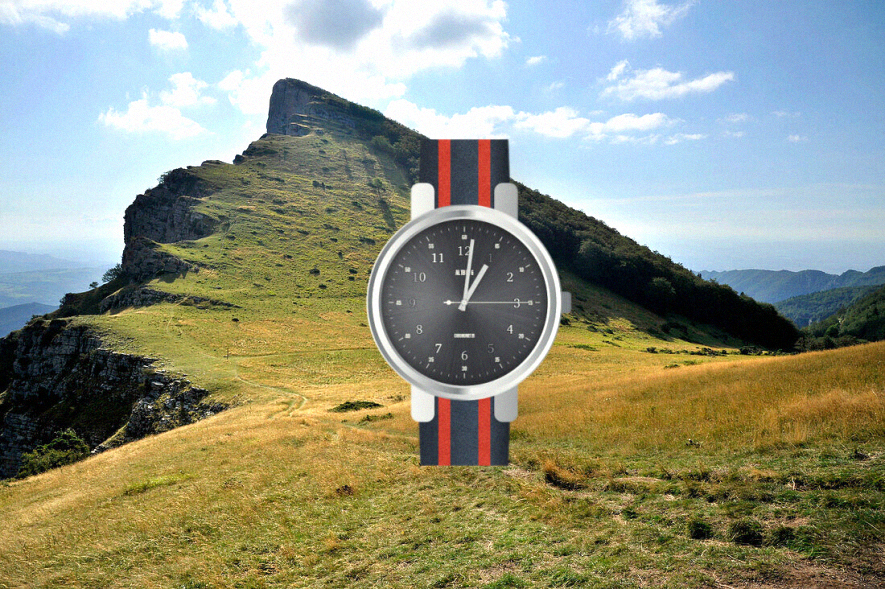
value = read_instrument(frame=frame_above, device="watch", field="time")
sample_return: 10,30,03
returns 1,01,15
